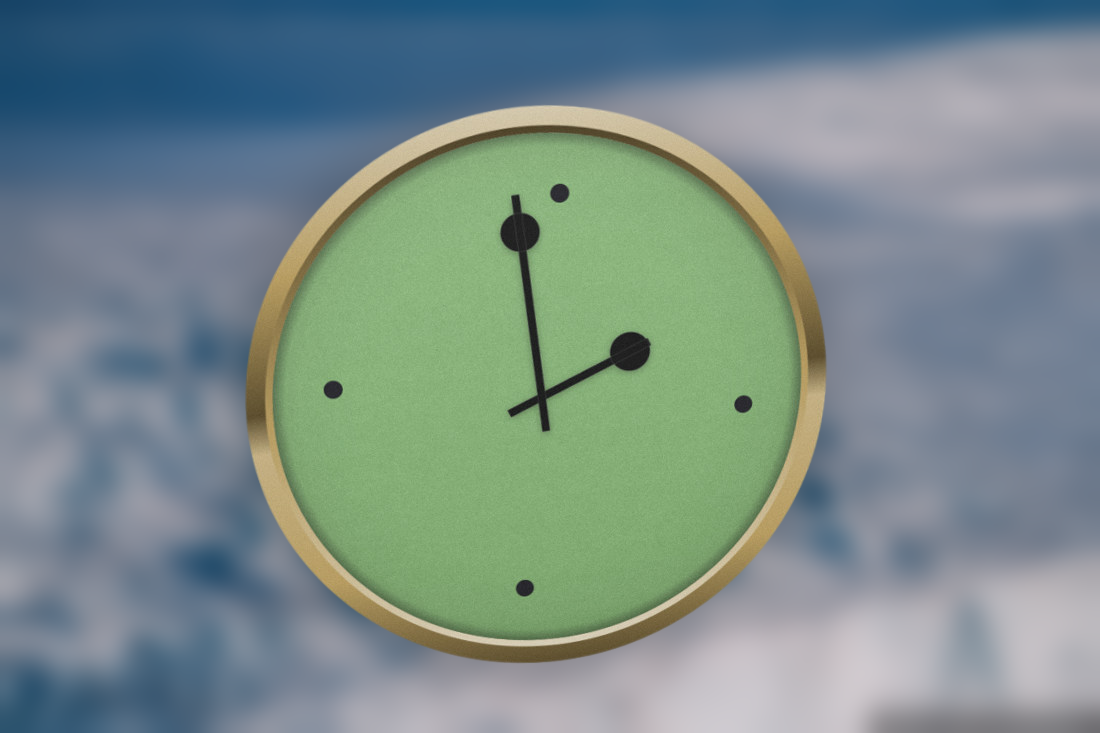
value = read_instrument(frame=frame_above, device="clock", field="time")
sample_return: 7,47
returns 1,58
